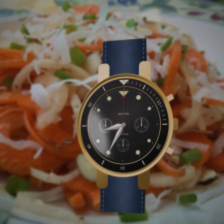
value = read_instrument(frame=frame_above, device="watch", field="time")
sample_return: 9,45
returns 8,35
